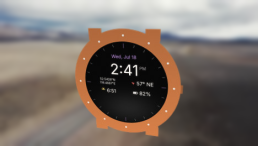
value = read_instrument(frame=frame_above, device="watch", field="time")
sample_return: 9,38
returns 2,41
